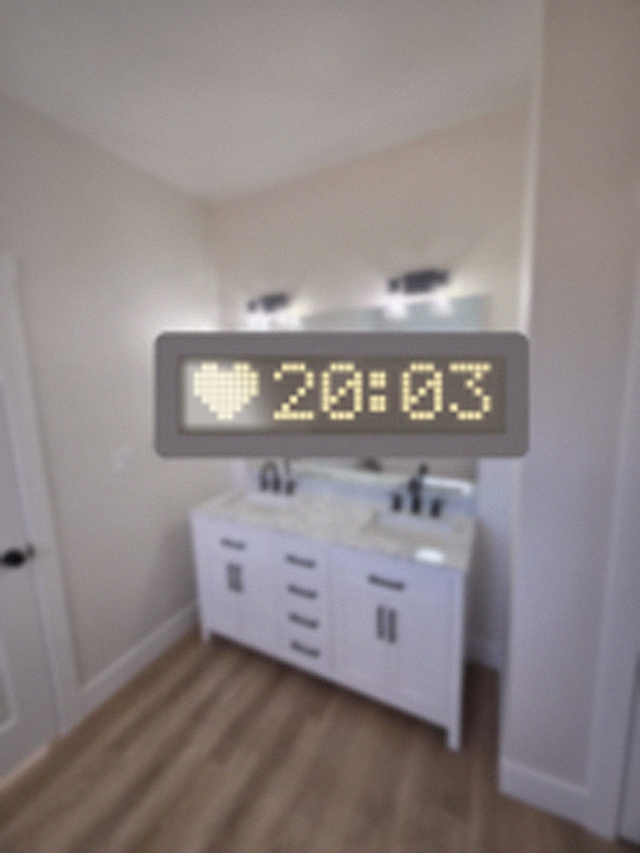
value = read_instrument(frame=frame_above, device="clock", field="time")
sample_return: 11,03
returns 20,03
